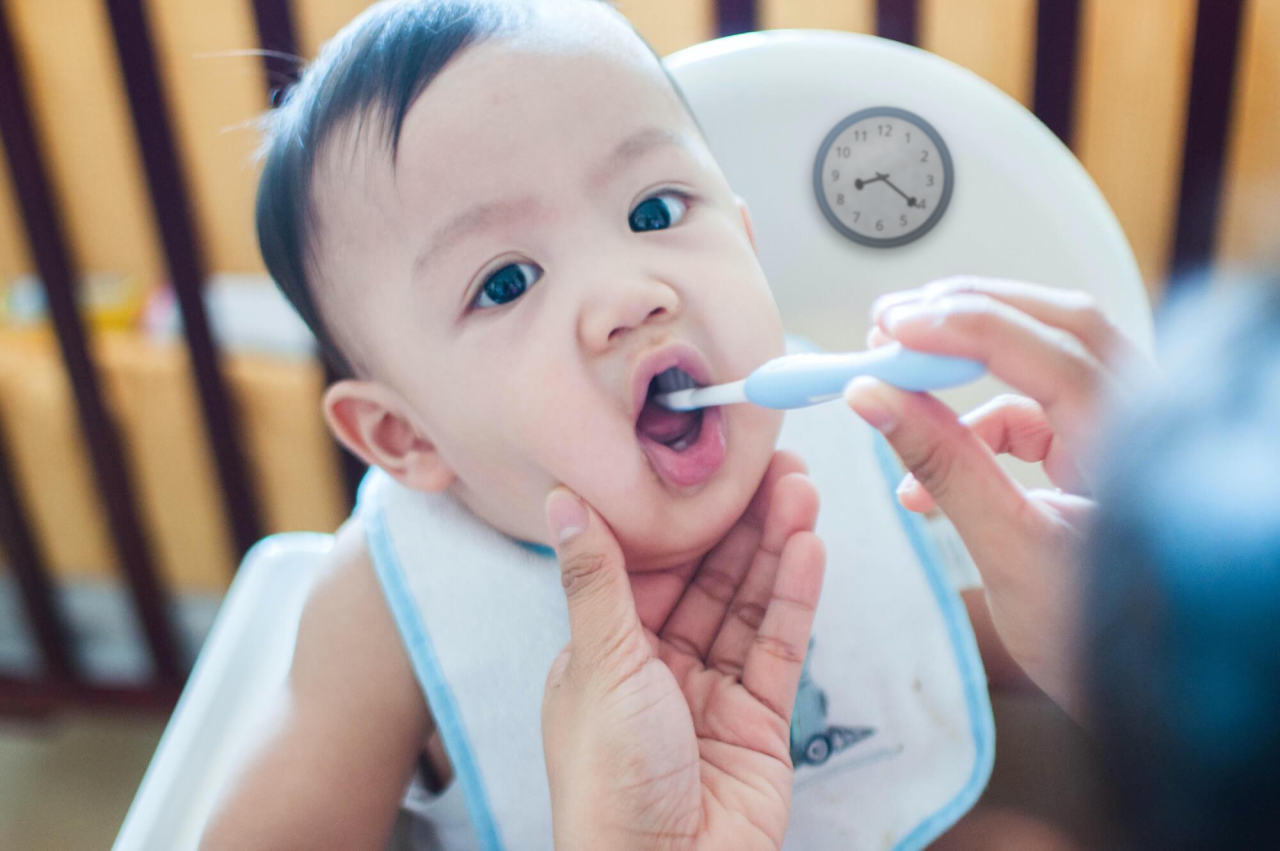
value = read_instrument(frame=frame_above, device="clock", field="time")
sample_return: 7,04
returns 8,21
